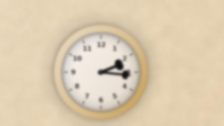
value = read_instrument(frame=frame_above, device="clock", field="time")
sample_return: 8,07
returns 2,16
